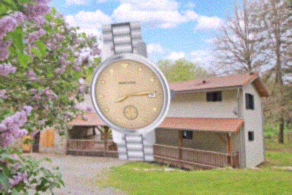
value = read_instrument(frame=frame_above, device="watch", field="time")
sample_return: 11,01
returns 8,14
